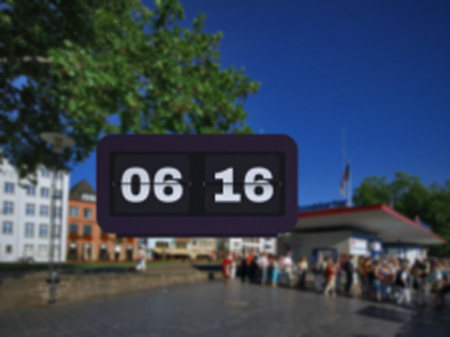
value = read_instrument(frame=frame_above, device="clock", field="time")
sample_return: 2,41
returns 6,16
